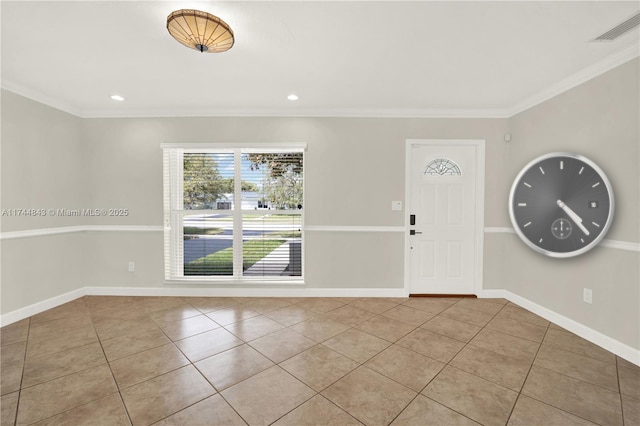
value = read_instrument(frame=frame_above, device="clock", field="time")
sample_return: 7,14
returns 4,23
